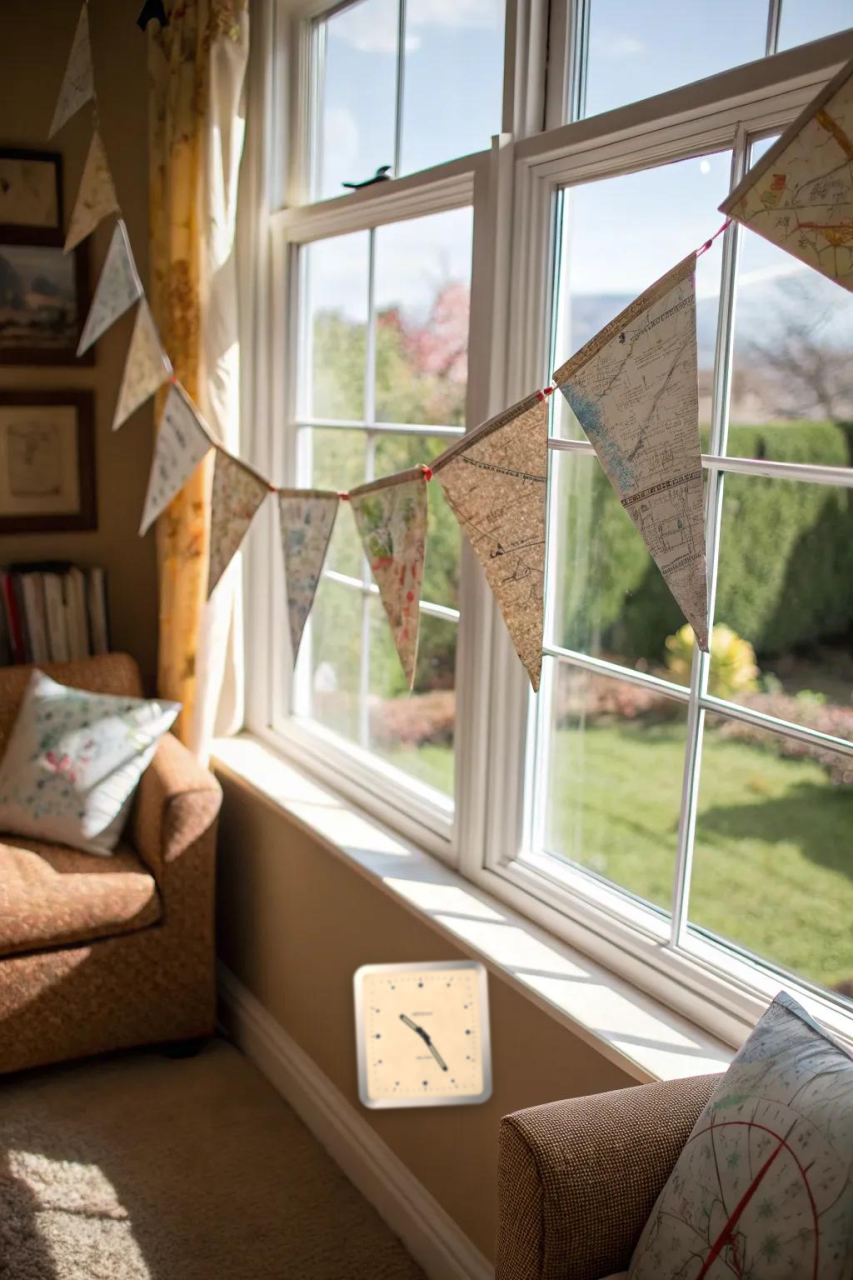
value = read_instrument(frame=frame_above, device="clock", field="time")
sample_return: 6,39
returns 10,25
